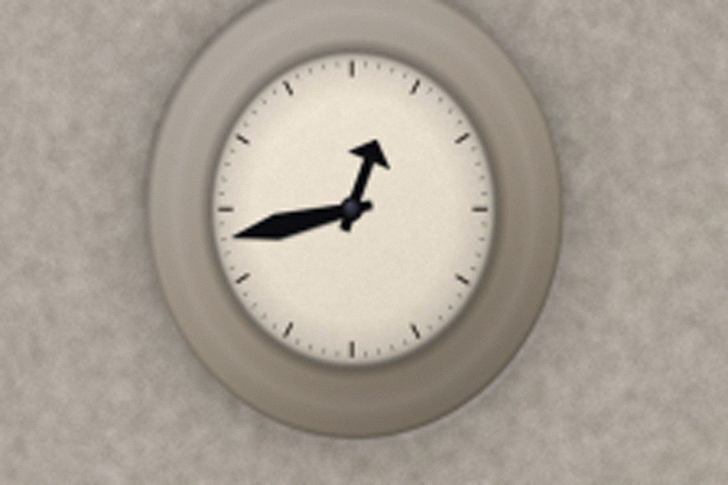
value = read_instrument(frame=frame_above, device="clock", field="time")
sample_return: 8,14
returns 12,43
